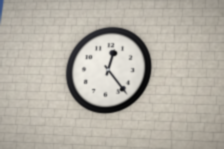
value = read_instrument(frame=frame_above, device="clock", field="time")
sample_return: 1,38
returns 12,23
